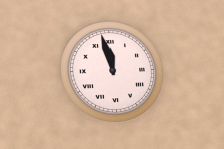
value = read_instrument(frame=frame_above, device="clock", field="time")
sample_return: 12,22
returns 11,58
